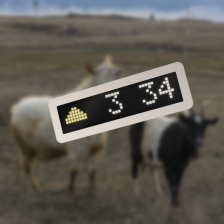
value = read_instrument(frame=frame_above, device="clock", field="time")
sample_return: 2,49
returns 3,34
